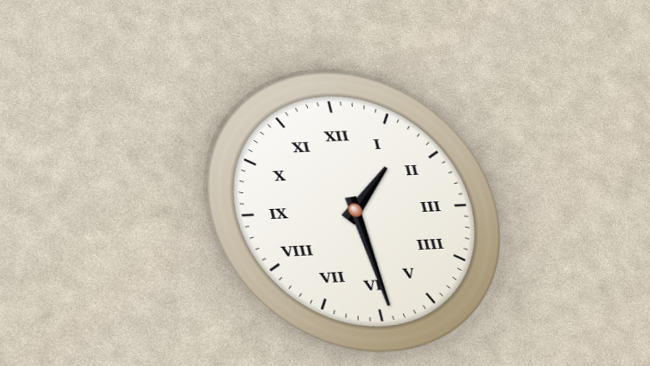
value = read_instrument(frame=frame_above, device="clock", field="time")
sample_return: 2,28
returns 1,29
